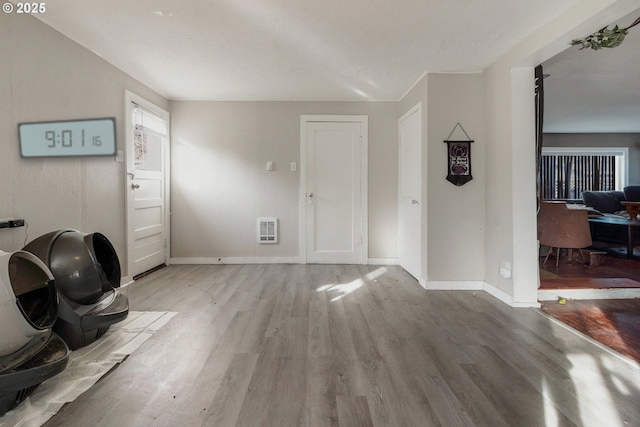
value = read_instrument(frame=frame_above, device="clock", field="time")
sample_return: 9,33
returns 9,01
